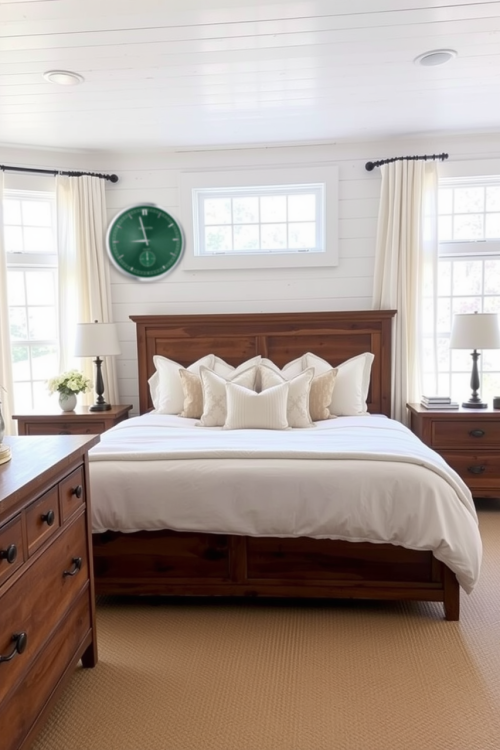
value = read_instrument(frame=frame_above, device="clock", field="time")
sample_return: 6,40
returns 8,58
